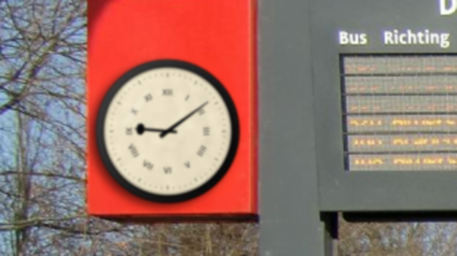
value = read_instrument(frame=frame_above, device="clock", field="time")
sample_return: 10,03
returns 9,09
